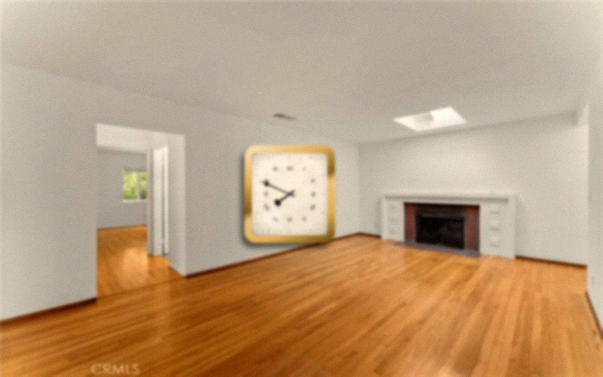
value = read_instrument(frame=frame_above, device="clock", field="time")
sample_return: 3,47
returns 7,49
